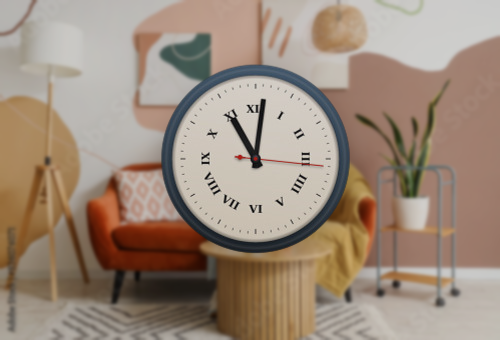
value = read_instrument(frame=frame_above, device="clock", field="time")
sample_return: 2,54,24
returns 11,01,16
